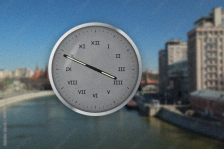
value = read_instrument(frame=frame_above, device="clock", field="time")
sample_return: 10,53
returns 3,49
